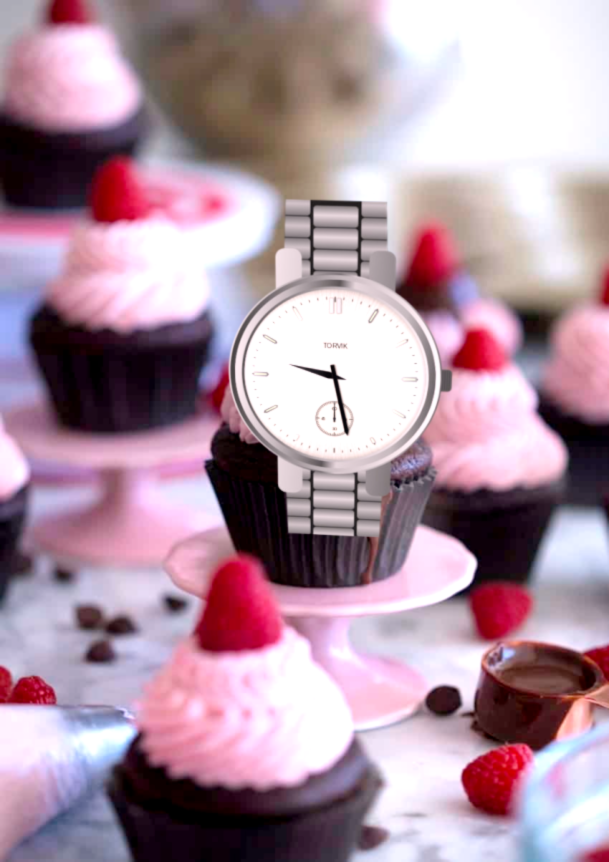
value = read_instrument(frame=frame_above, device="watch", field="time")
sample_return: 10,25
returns 9,28
